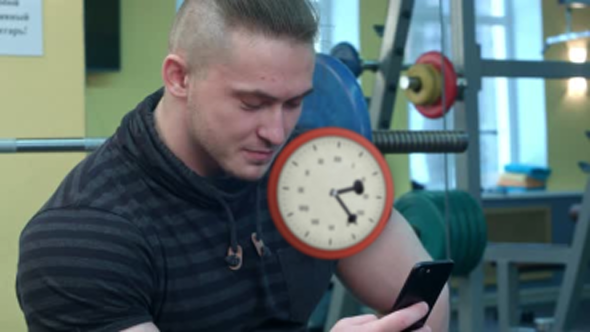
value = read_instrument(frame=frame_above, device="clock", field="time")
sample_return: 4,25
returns 2,23
